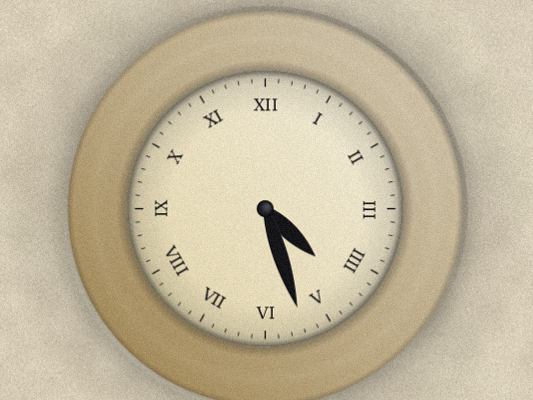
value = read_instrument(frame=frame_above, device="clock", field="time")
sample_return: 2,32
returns 4,27
